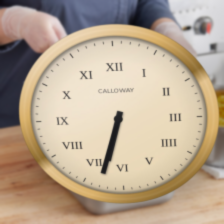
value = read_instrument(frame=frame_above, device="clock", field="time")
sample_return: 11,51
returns 6,33
